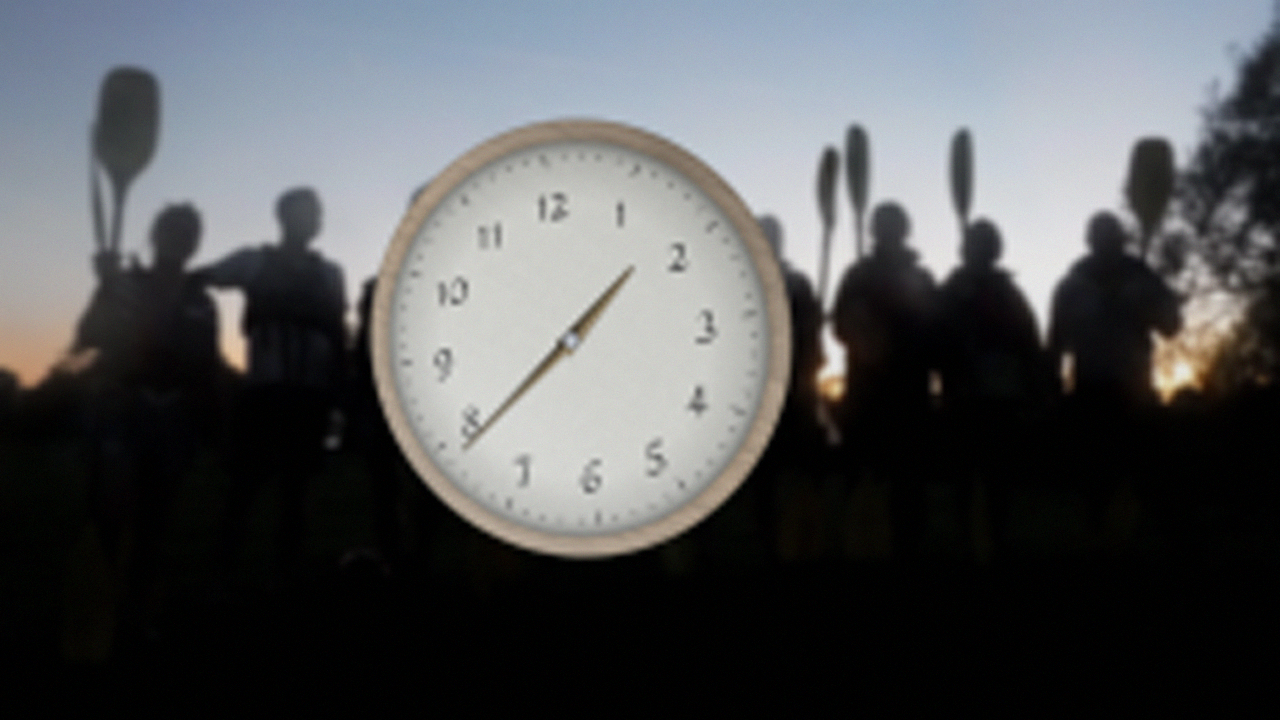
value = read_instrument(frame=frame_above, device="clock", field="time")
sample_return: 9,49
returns 1,39
